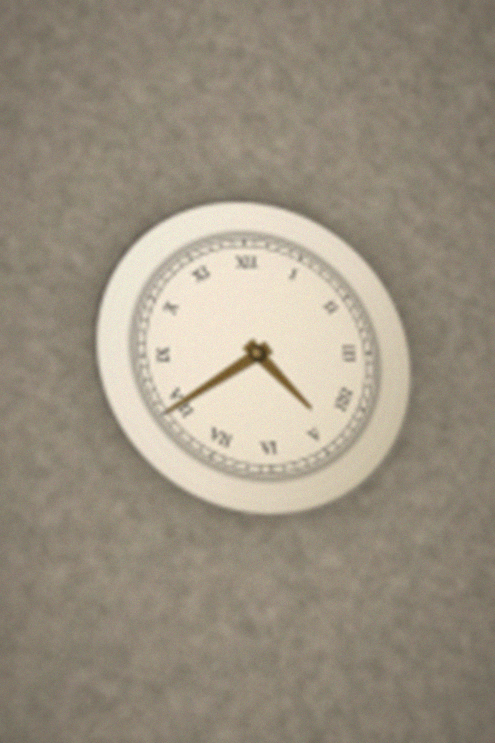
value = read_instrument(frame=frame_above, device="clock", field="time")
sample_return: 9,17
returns 4,40
